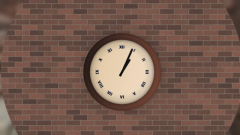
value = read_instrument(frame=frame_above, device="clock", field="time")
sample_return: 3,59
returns 1,04
